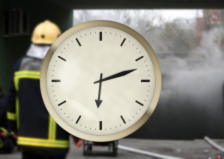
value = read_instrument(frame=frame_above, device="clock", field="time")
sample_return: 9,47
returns 6,12
